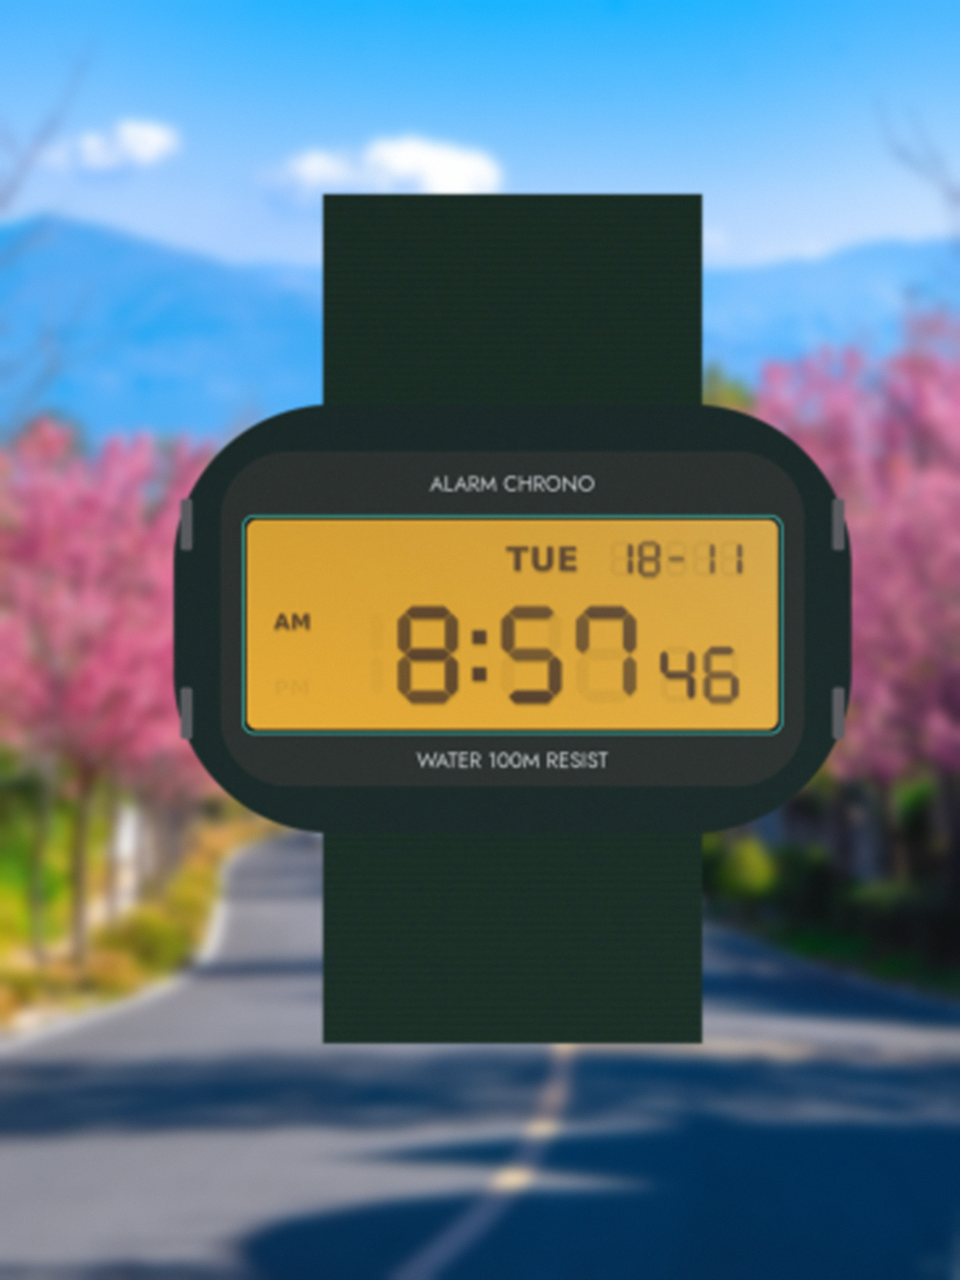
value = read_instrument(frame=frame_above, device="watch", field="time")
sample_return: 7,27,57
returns 8,57,46
